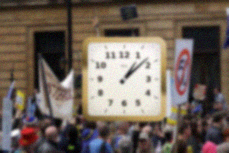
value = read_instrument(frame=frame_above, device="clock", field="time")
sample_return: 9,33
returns 1,08
